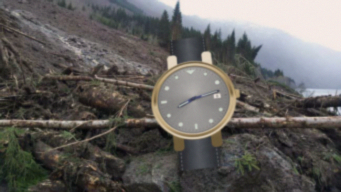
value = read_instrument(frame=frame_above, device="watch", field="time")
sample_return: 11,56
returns 8,13
